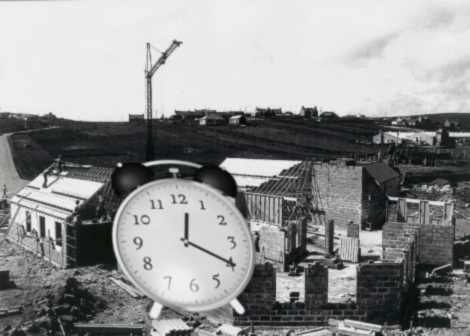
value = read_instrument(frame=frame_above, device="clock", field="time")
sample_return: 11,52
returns 12,20
